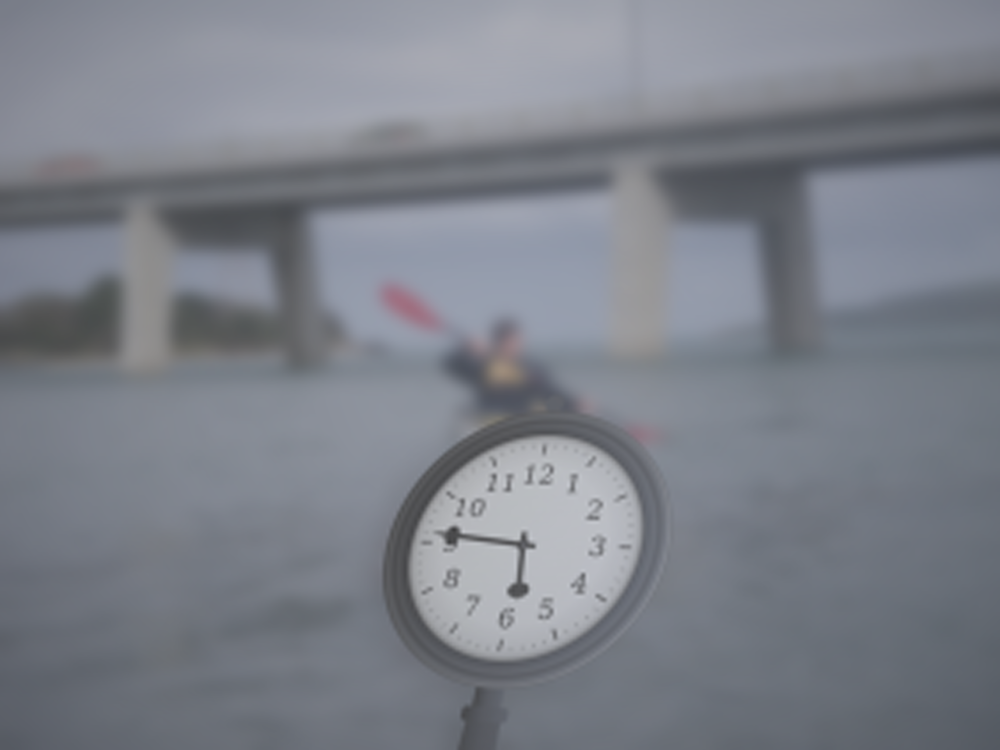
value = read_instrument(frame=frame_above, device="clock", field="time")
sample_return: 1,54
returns 5,46
